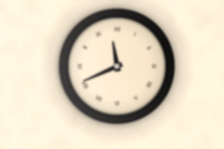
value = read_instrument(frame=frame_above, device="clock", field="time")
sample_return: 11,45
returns 11,41
